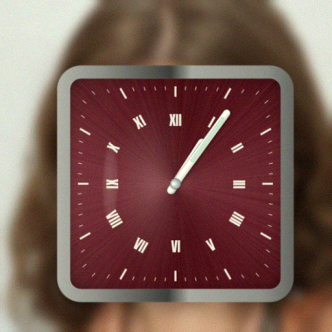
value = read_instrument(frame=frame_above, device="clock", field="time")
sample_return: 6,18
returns 1,06
